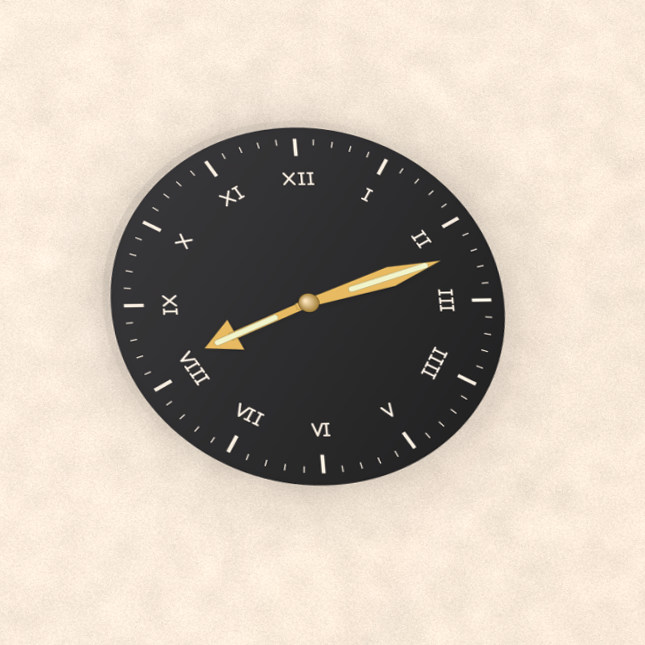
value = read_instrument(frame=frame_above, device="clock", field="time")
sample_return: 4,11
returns 8,12
